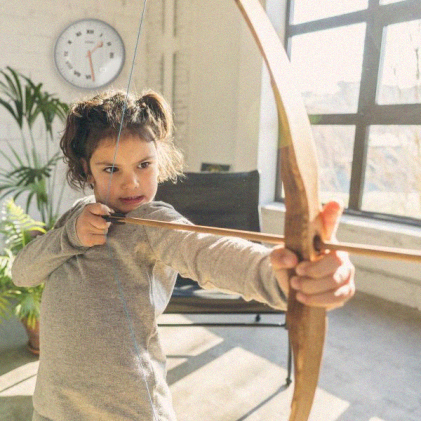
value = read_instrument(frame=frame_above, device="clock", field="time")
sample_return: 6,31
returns 1,28
